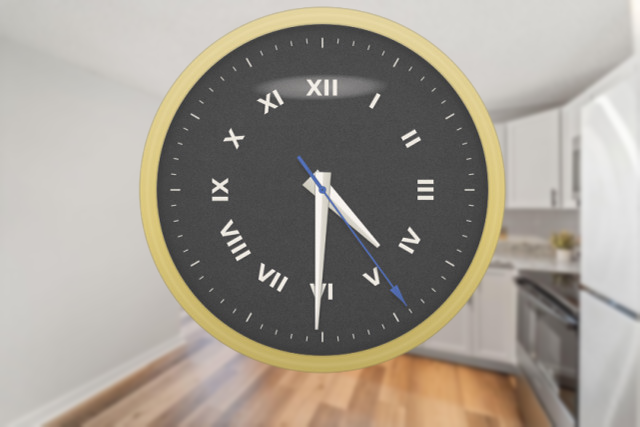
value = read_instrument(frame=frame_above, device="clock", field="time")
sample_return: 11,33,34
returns 4,30,24
